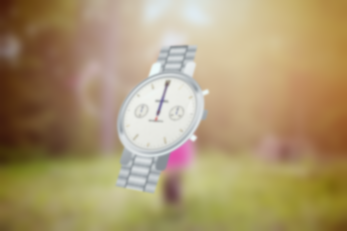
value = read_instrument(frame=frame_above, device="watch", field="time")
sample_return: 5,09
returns 12,00
